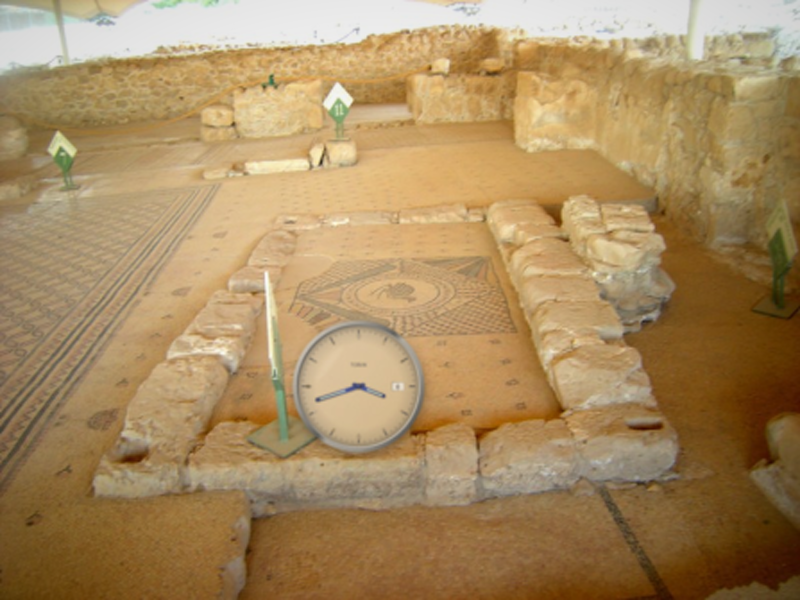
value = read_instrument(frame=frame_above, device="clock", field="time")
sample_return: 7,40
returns 3,42
